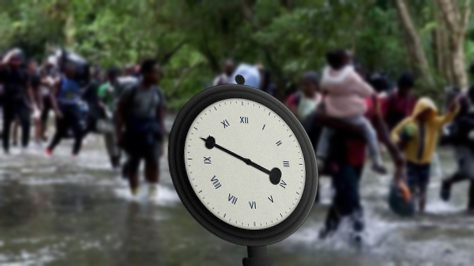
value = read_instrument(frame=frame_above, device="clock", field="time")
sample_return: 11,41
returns 3,49
